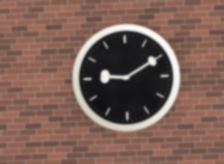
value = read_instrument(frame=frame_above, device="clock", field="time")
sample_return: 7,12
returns 9,10
